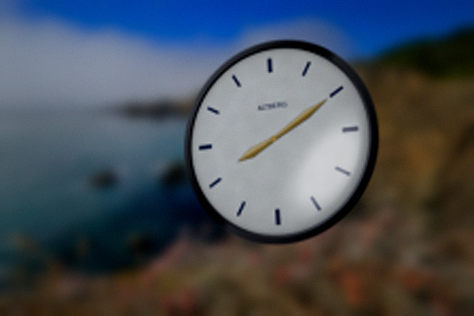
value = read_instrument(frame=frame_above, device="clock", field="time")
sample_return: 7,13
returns 8,10
